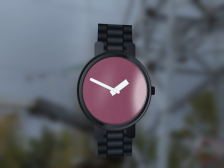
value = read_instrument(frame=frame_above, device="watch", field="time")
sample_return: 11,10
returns 1,49
